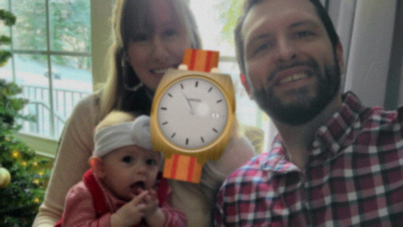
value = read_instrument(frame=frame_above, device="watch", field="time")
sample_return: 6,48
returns 10,54
